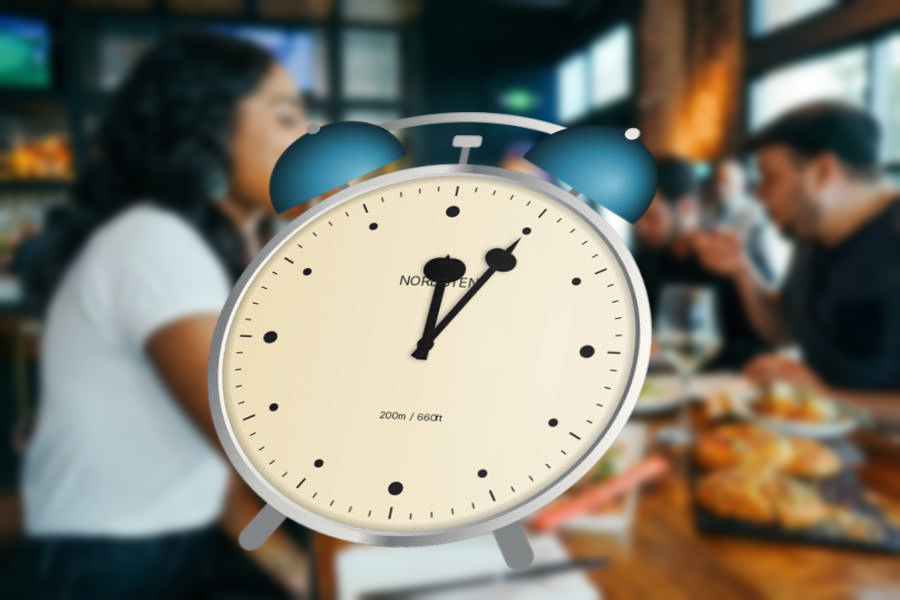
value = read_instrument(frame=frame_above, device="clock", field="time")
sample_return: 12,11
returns 12,05
